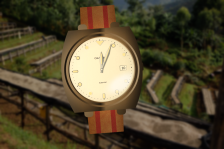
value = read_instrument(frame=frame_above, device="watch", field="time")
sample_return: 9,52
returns 12,04
